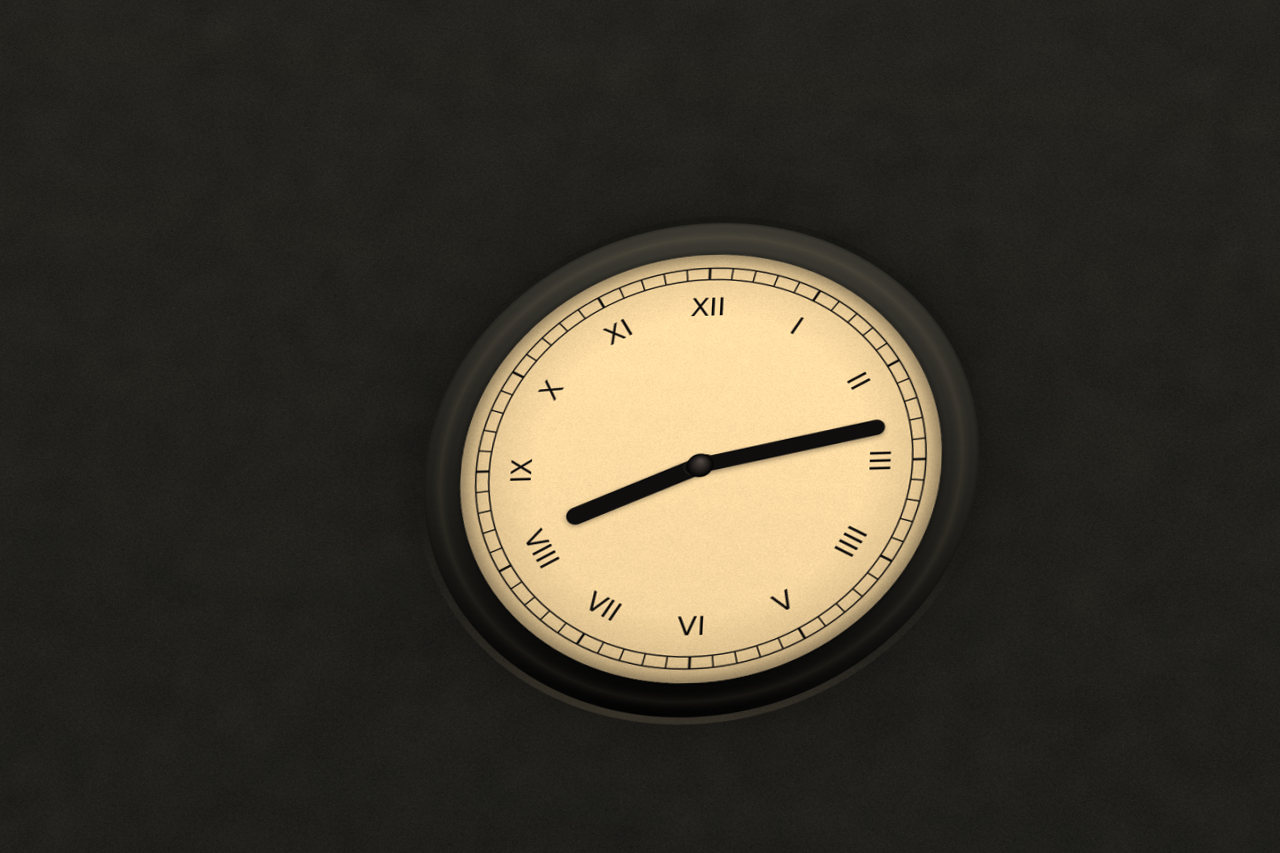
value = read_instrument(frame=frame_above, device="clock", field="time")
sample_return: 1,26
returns 8,13
